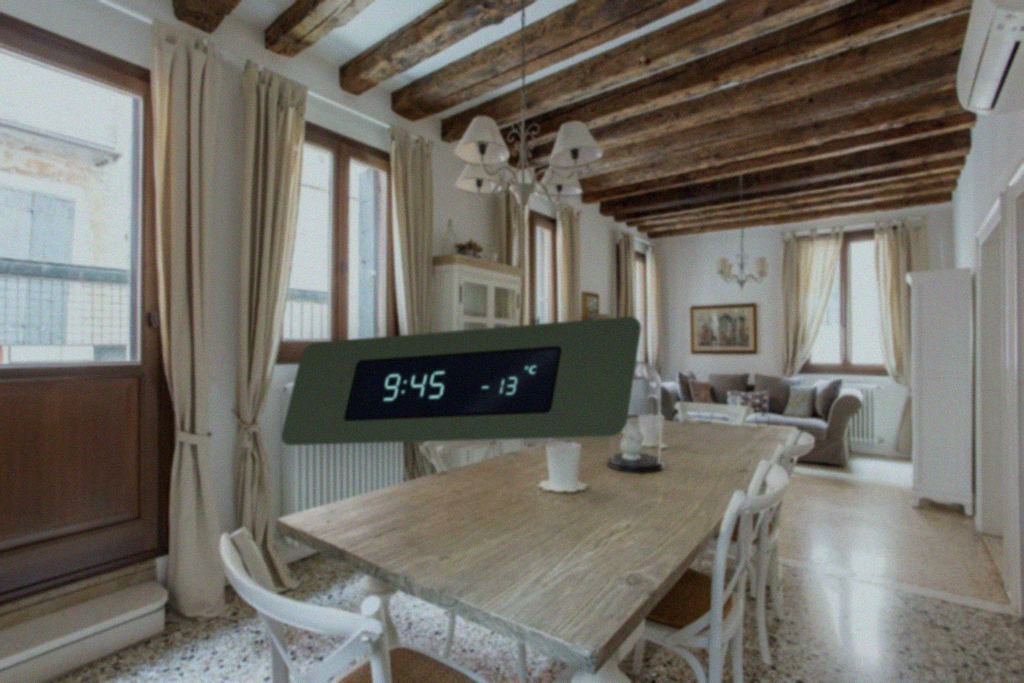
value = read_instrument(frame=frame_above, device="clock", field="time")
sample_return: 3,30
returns 9,45
